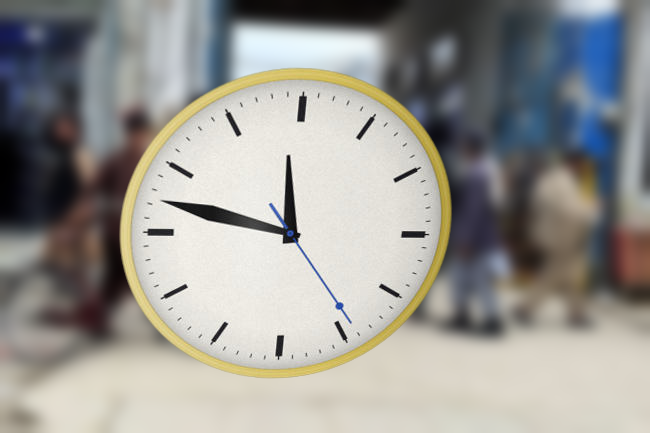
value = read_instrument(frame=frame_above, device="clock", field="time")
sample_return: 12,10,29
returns 11,47,24
